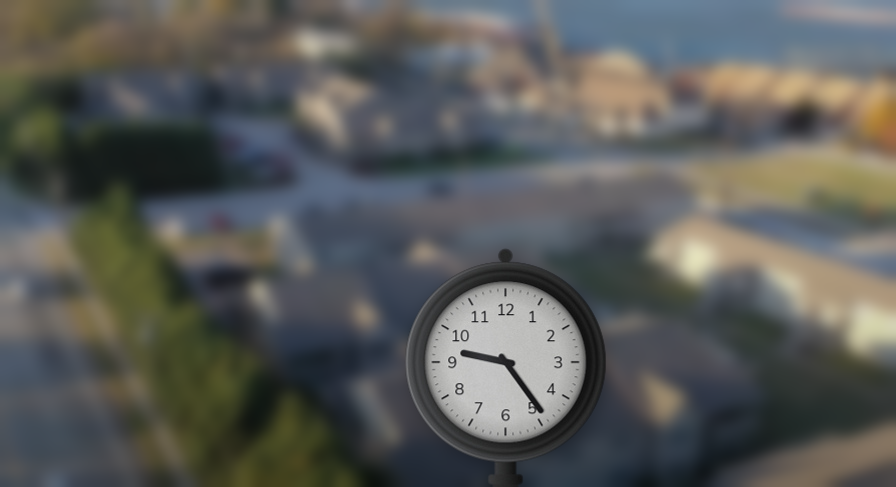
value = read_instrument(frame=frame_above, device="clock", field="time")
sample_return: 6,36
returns 9,24
